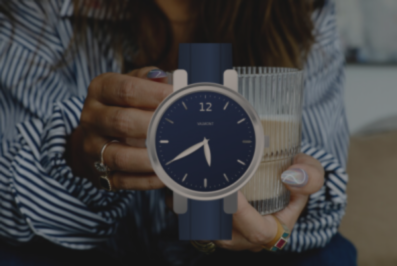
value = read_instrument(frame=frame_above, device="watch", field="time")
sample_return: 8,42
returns 5,40
